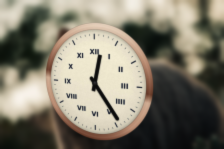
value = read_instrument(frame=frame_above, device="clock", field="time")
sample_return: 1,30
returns 12,24
